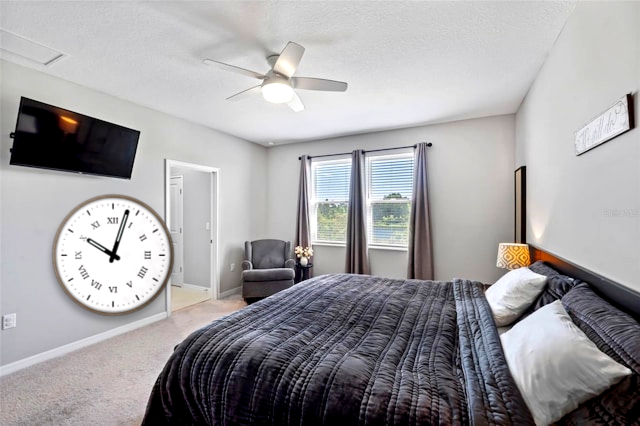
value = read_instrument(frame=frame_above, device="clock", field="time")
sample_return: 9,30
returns 10,03
